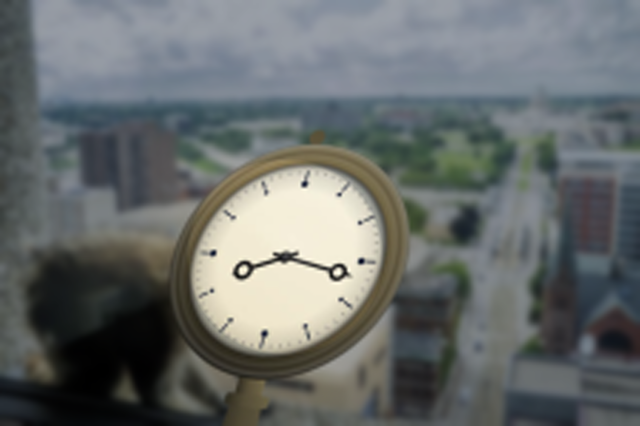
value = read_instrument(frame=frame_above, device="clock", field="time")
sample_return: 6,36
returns 8,17
